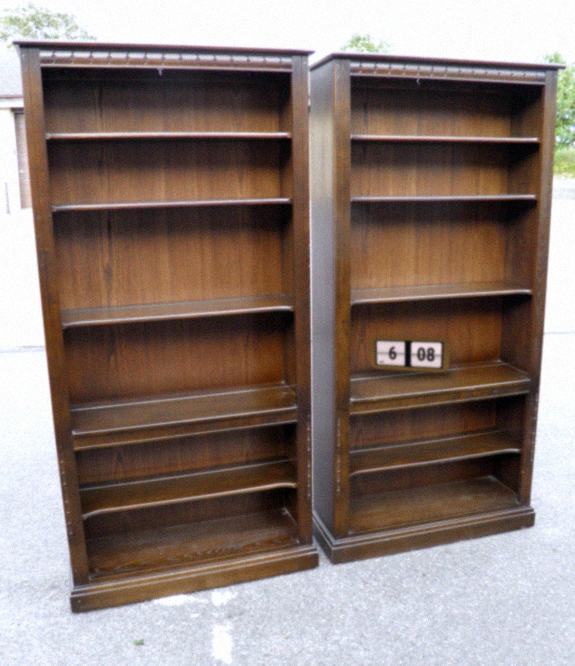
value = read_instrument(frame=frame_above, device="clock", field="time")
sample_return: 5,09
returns 6,08
